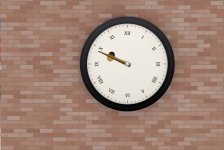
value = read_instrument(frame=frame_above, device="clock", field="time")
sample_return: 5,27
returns 9,49
